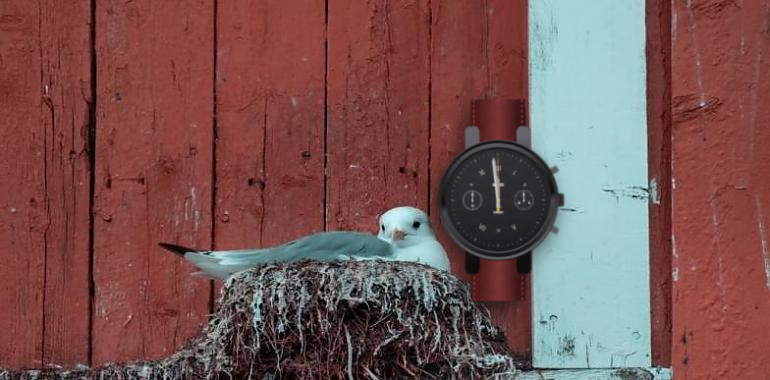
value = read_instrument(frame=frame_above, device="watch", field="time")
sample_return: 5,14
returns 11,59
